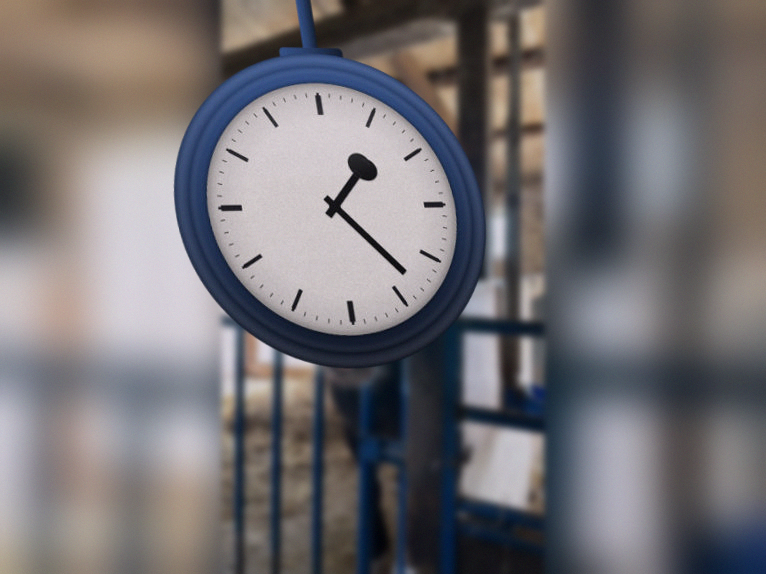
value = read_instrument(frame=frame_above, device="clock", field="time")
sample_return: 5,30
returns 1,23
